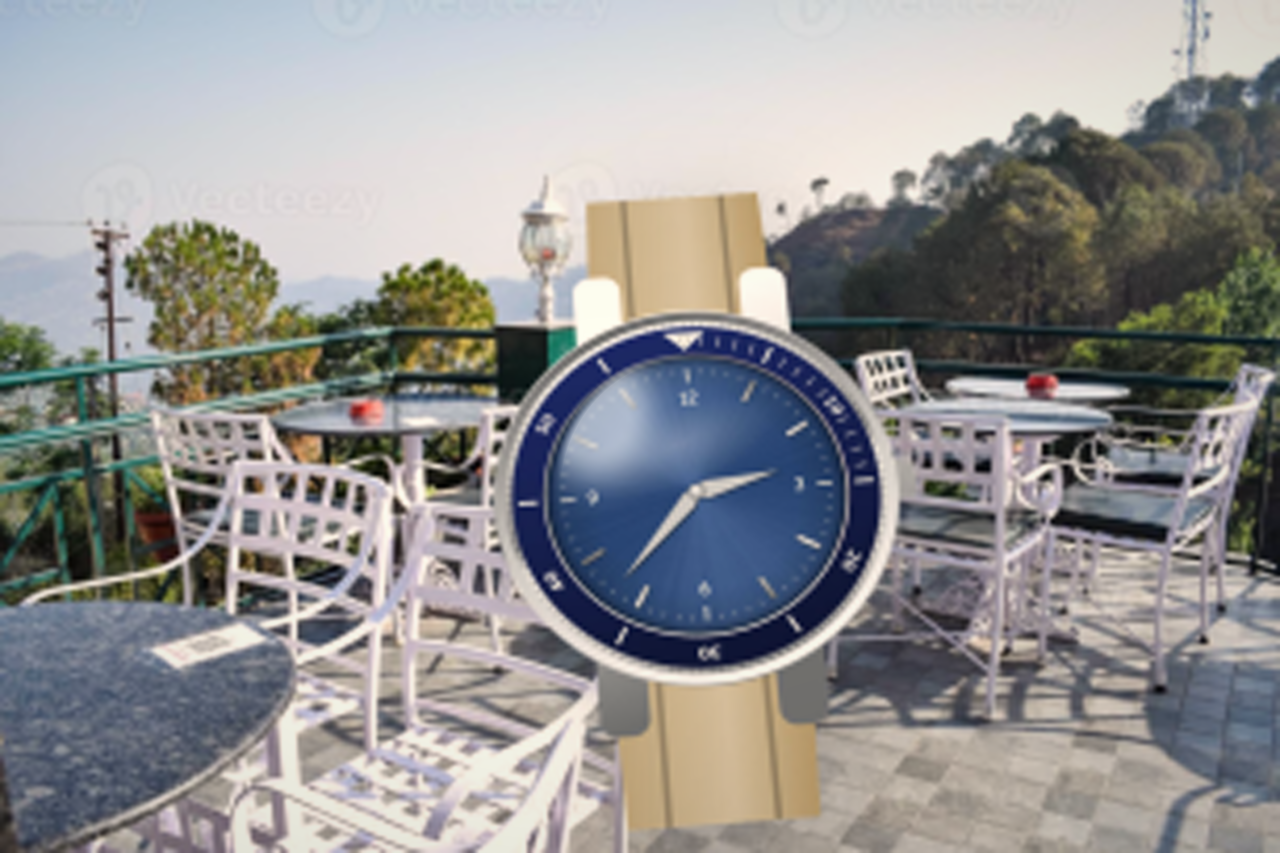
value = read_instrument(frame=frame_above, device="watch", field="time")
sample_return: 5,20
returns 2,37
